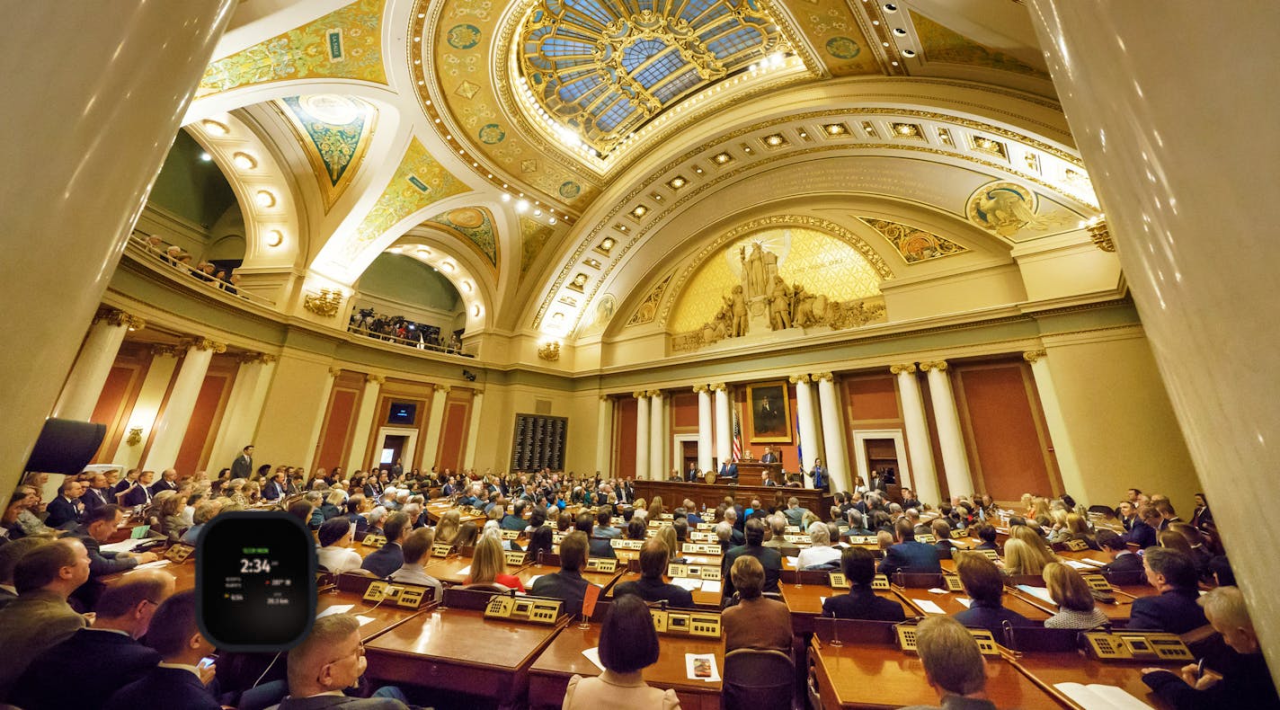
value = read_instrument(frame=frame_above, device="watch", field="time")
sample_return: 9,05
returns 2,34
